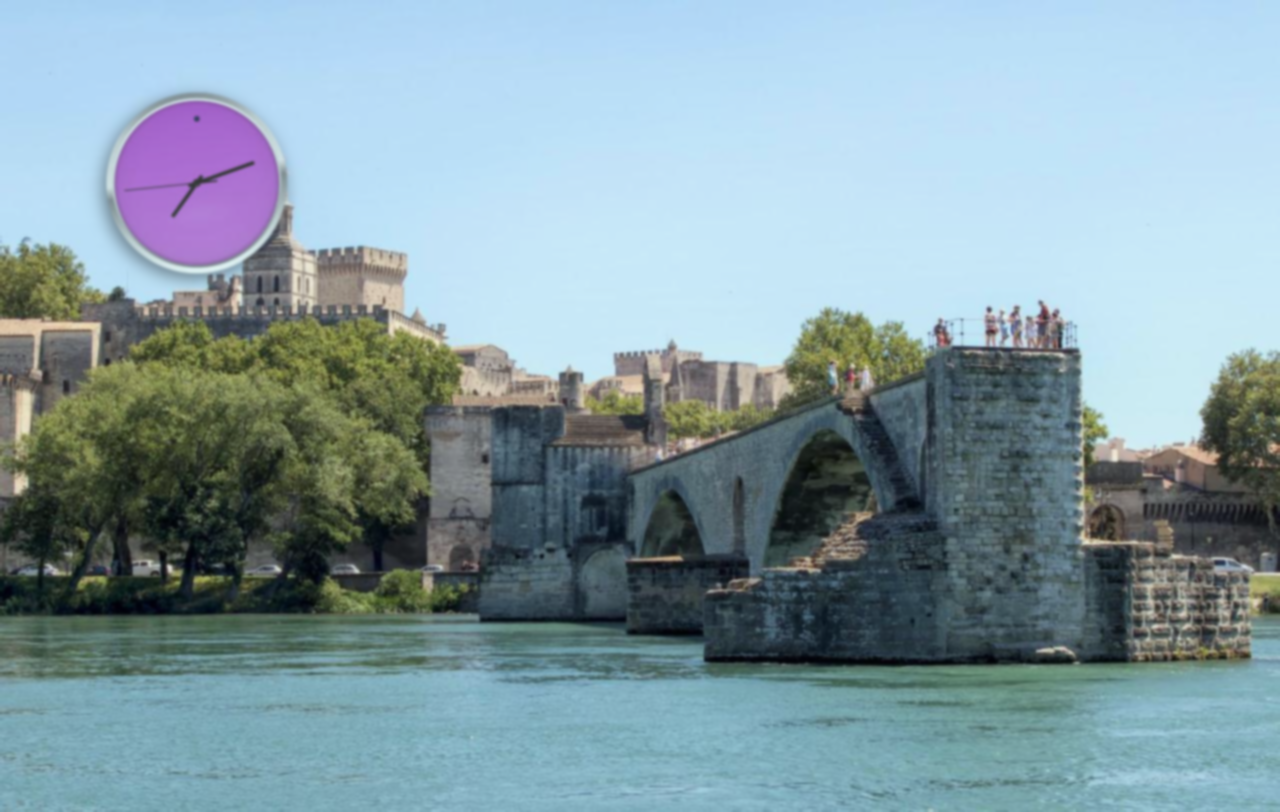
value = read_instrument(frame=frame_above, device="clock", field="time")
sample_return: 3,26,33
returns 7,11,44
